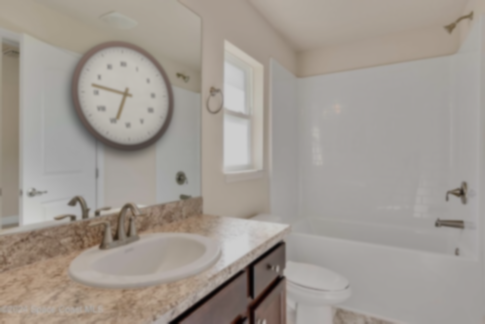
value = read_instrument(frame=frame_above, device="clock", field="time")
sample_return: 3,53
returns 6,47
